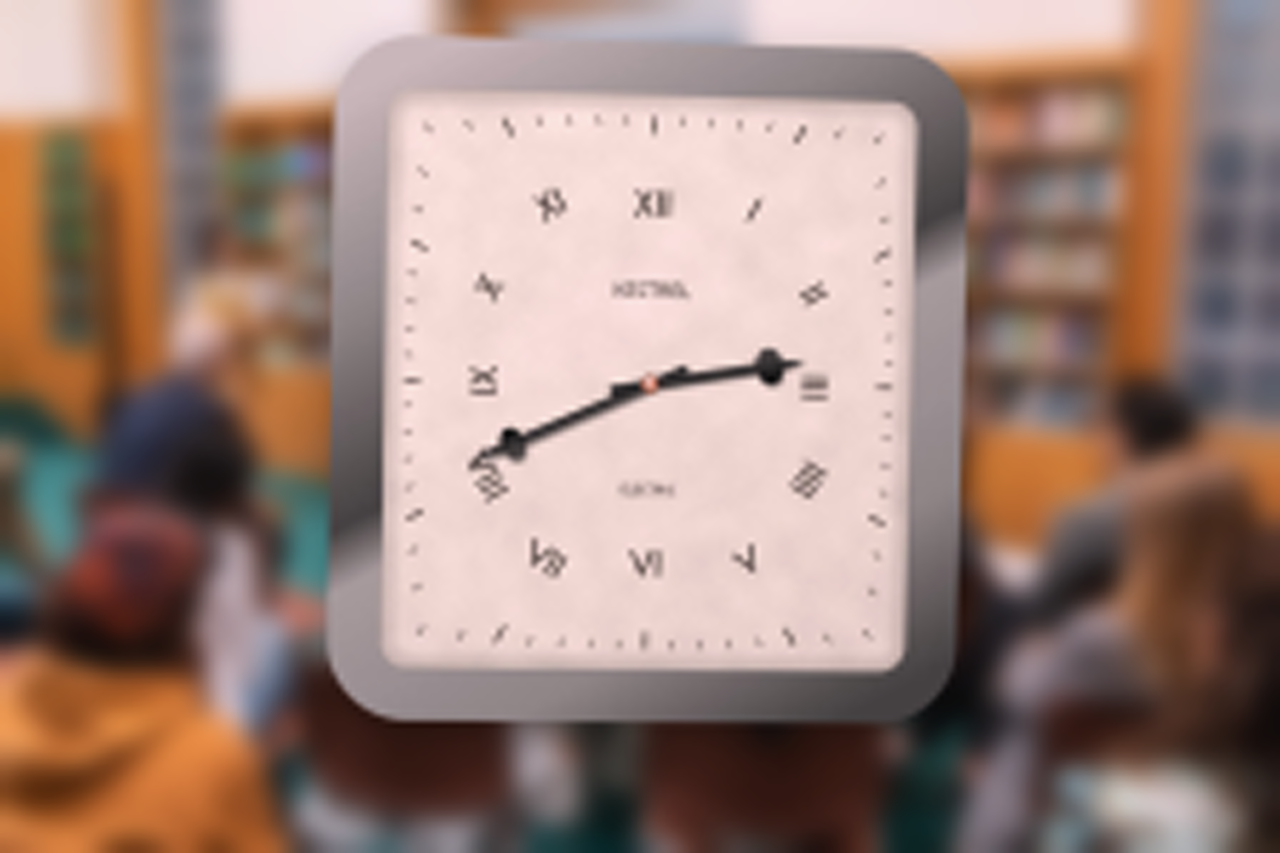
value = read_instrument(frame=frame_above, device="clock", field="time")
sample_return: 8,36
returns 2,41
